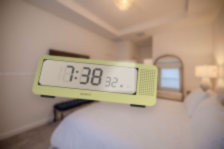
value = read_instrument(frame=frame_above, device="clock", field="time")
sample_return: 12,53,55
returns 7,38,32
